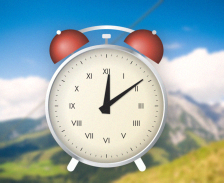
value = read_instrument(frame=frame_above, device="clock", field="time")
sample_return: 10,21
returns 12,09
